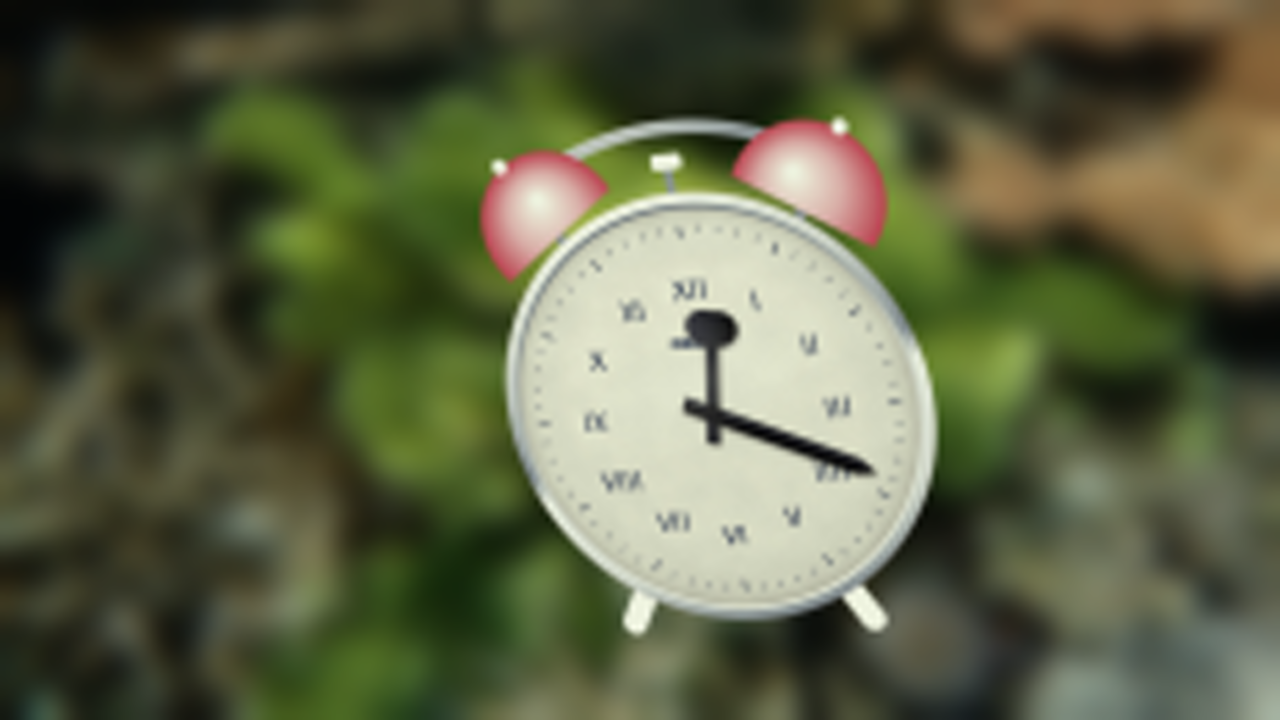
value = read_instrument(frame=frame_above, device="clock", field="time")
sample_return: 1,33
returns 12,19
